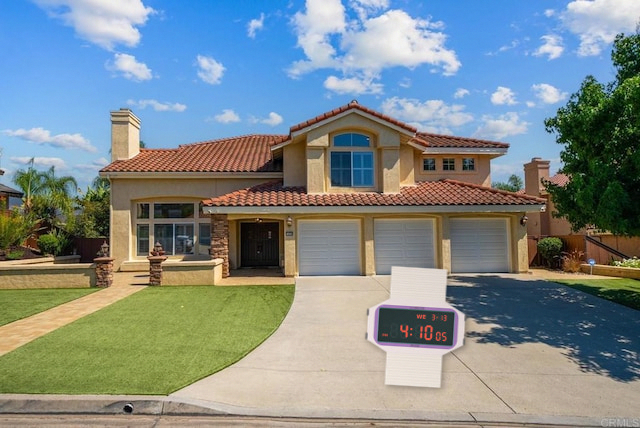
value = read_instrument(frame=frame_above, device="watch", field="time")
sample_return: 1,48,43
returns 4,10,05
